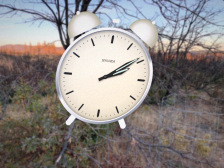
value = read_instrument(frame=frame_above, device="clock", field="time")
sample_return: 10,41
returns 2,09
